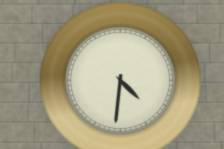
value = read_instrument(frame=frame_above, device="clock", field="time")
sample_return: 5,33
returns 4,31
